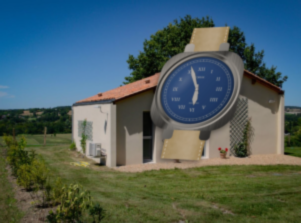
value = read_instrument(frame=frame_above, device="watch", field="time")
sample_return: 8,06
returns 5,56
